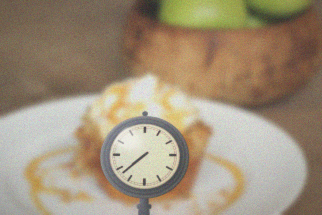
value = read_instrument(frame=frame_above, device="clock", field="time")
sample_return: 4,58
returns 7,38
